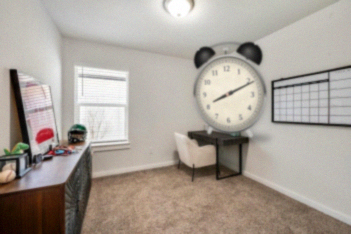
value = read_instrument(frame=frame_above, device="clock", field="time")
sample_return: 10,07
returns 8,11
